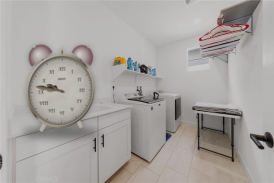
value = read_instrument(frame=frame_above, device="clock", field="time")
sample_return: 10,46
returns 9,47
